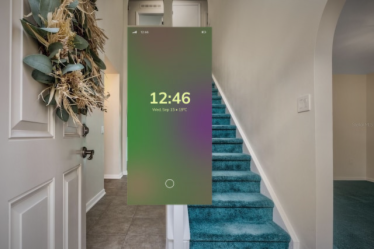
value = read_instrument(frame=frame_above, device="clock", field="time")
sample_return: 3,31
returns 12,46
